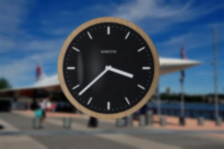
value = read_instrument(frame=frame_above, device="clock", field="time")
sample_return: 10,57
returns 3,38
